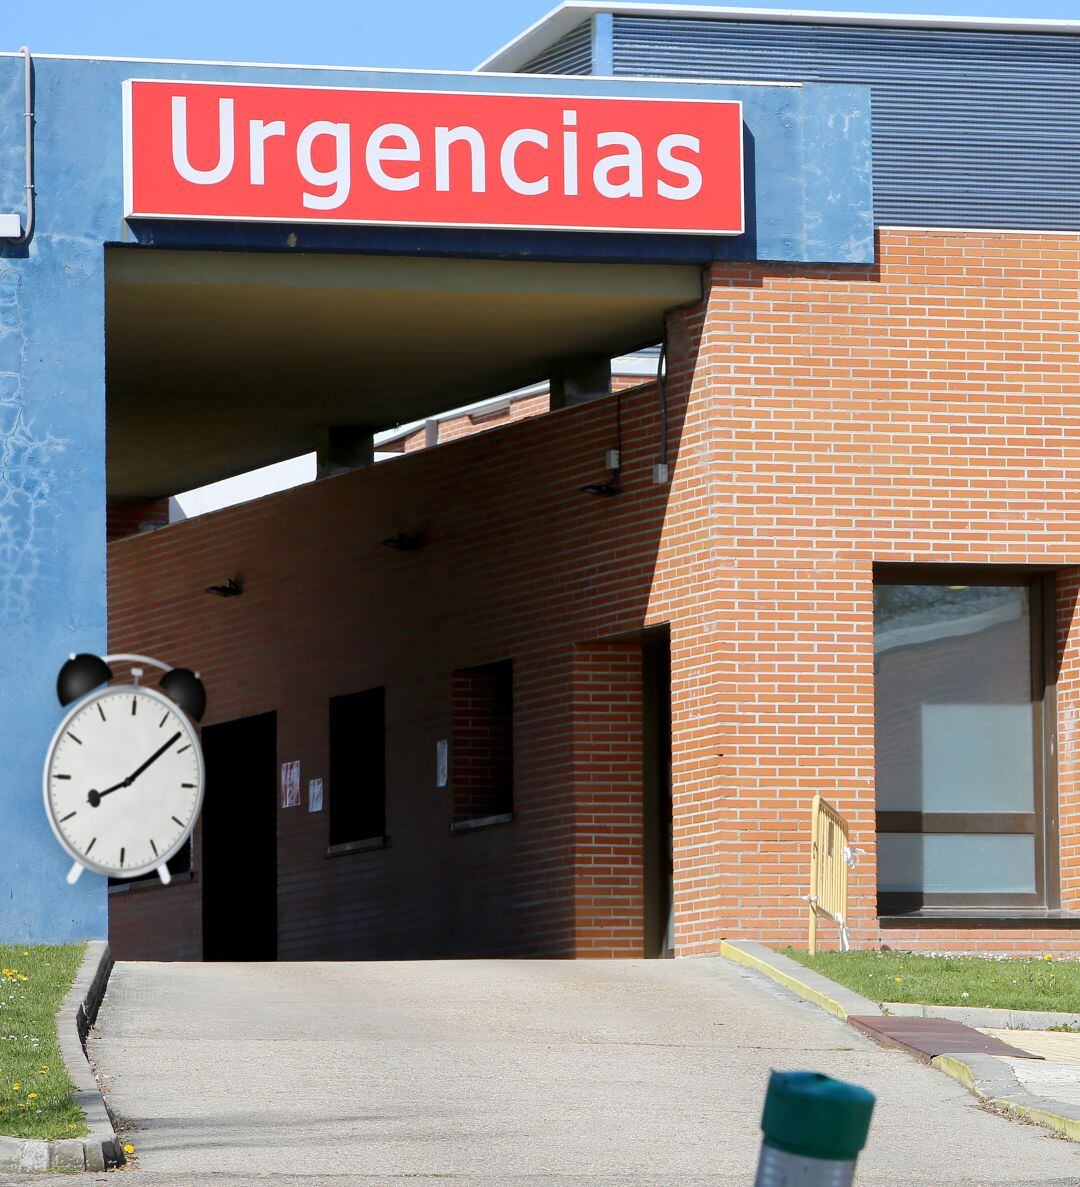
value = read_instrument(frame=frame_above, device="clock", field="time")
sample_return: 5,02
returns 8,08
